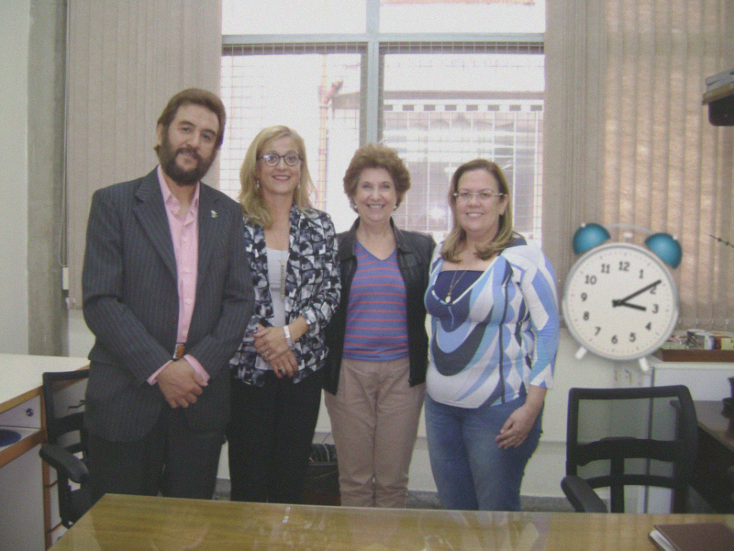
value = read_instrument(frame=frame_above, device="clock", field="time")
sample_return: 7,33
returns 3,09
